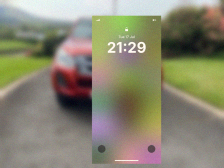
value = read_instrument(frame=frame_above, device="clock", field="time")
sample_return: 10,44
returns 21,29
